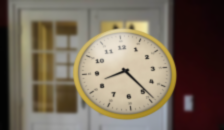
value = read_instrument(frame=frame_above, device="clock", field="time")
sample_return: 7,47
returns 8,24
